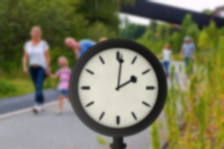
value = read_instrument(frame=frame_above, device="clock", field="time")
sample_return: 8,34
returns 2,01
